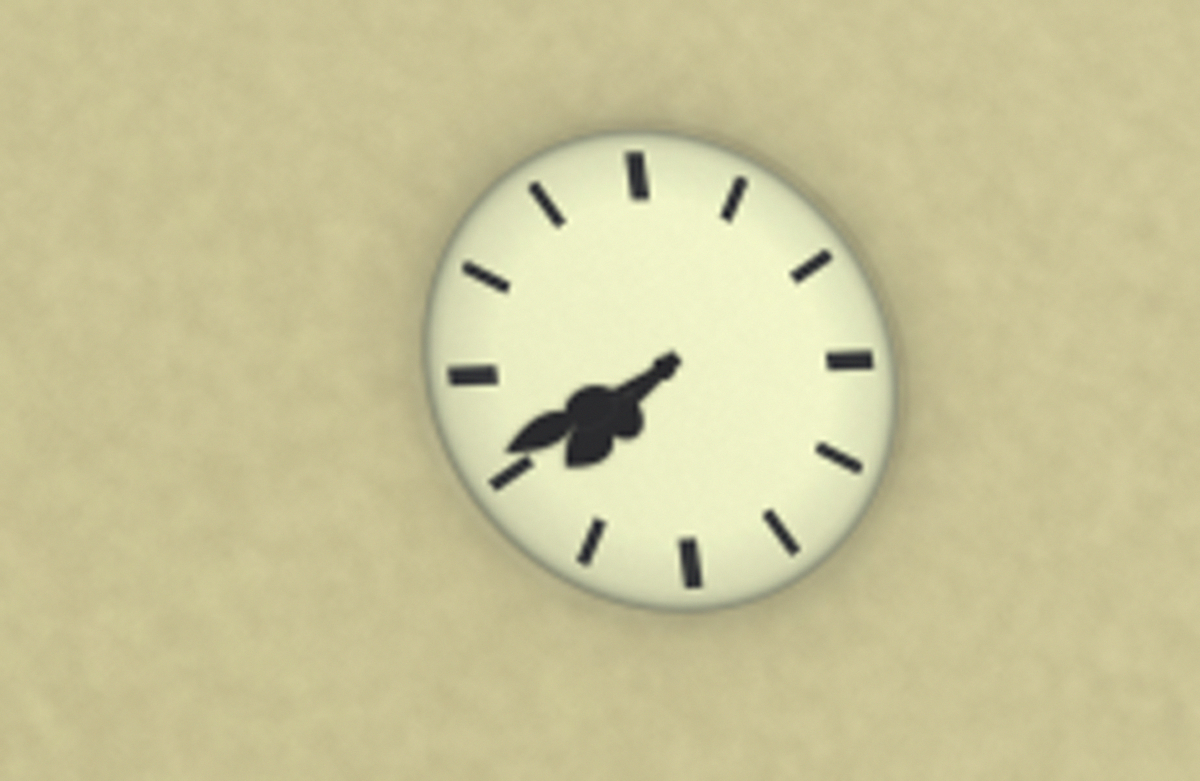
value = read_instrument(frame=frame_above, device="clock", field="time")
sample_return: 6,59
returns 7,41
